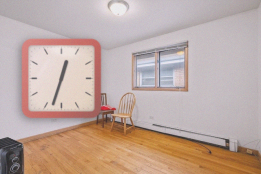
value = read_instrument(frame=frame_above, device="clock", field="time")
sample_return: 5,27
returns 12,33
